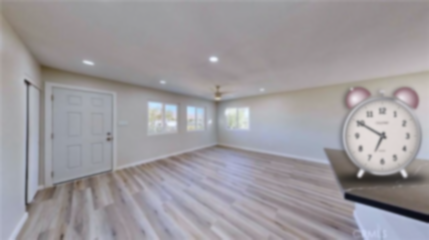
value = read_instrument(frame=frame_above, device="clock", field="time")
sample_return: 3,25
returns 6,50
